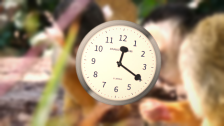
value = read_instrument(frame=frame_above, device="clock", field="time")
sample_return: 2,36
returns 12,20
